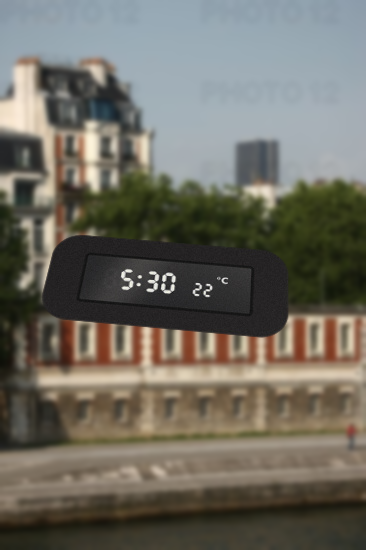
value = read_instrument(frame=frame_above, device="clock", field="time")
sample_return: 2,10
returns 5,30
